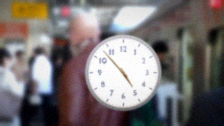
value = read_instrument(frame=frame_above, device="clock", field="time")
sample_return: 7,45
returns 4,53
